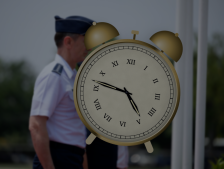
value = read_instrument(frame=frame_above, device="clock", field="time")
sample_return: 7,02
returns 4,47
